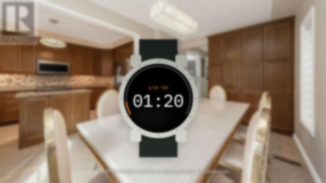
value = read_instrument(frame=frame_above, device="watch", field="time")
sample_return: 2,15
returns 1,20
